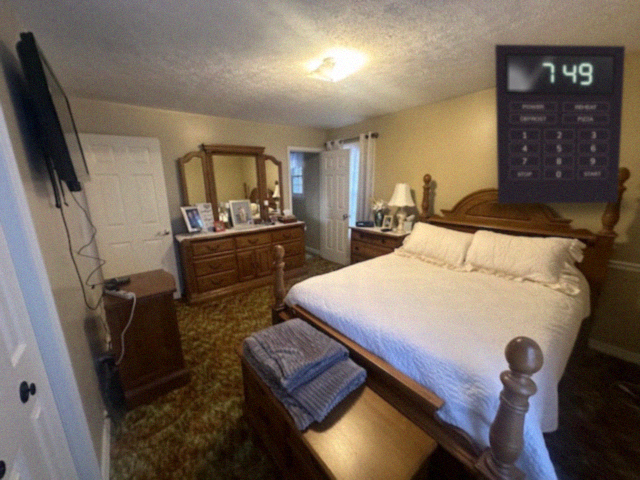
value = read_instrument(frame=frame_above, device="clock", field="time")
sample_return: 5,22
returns 7,49
